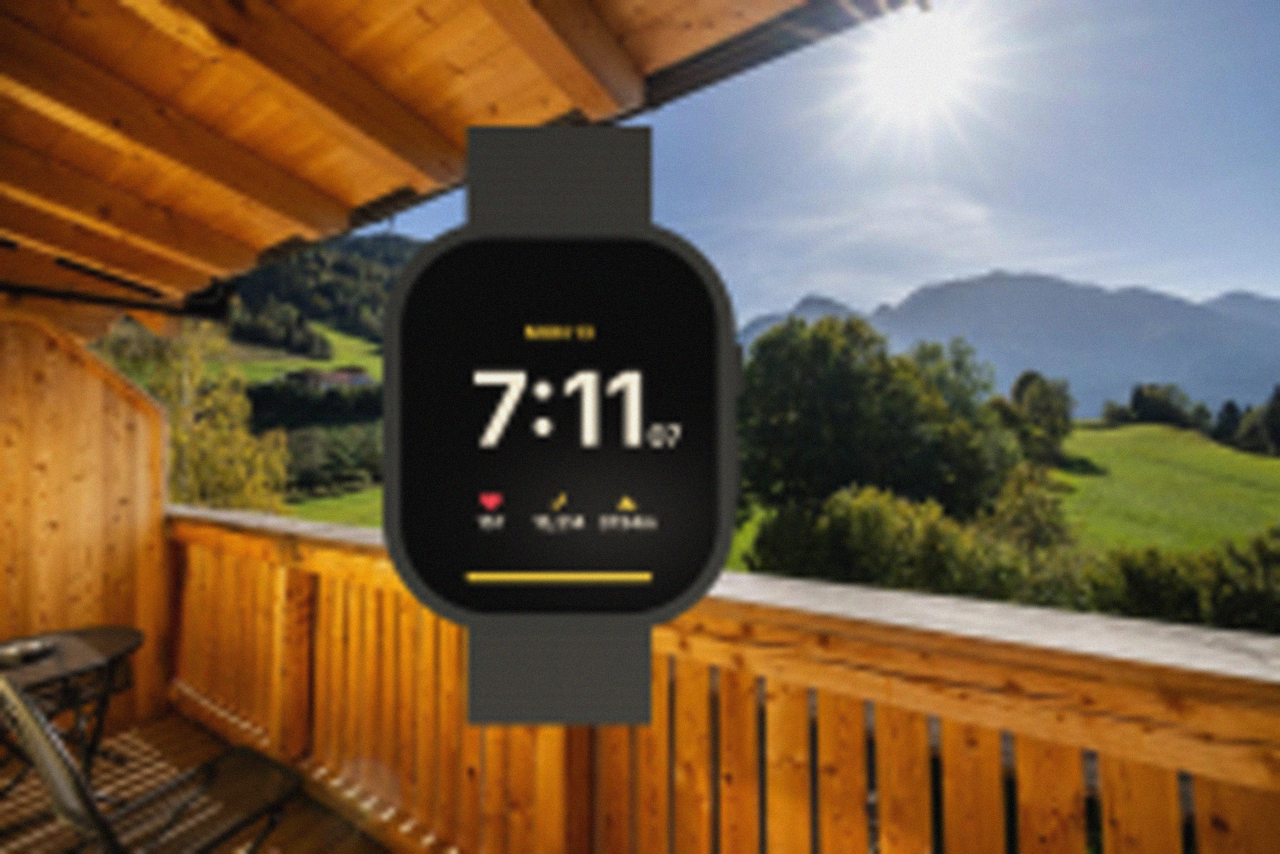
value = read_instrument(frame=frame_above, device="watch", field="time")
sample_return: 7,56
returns 7,11
